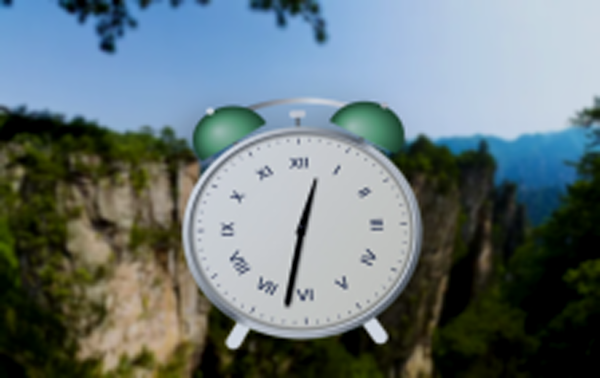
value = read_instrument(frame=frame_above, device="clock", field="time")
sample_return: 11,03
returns 12,32
